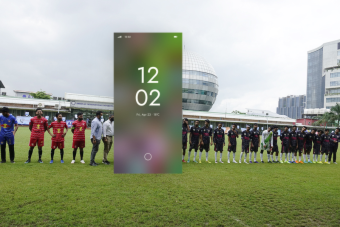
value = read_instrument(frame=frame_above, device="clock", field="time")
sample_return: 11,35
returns 12,02
